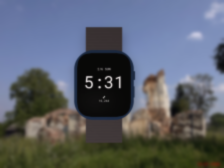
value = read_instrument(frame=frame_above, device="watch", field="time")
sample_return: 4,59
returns 5,31
